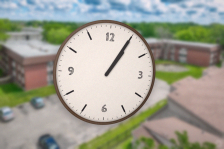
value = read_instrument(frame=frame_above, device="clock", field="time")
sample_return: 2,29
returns 1,05
